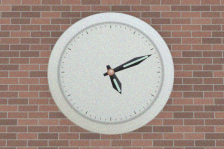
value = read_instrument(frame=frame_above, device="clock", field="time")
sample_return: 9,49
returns 5,11
